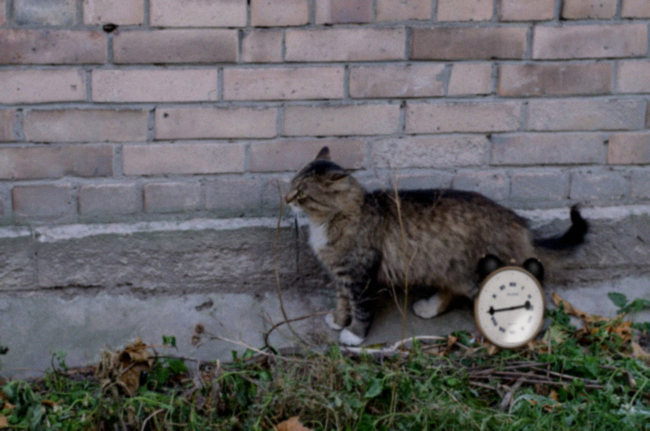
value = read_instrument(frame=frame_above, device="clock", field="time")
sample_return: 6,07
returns 2,44
